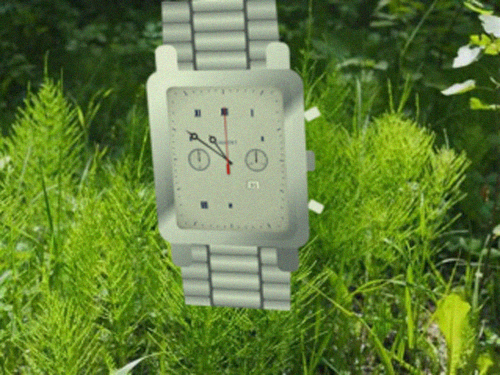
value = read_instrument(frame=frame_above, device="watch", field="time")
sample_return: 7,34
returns 10,51
